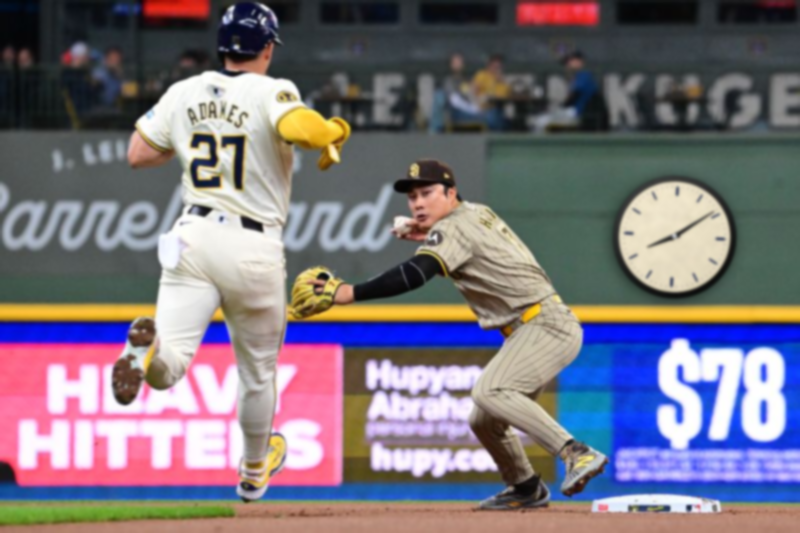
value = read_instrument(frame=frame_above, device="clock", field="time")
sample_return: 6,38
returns 8,09
